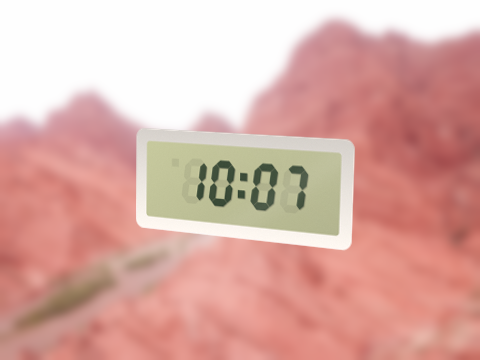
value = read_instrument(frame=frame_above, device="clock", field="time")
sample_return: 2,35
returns 10,07
